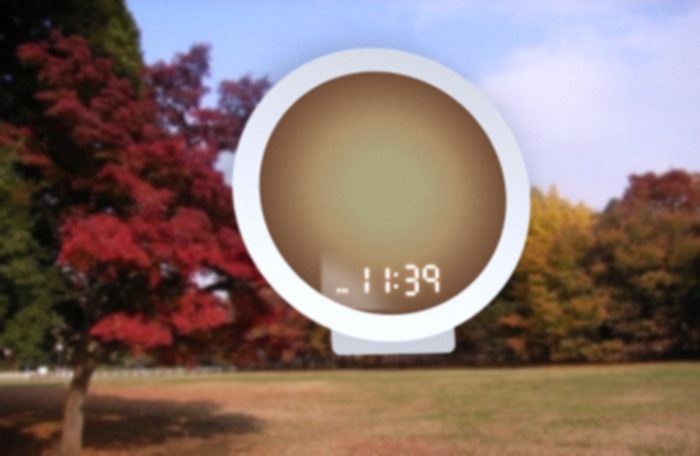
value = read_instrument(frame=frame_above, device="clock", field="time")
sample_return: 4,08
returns 11,39
